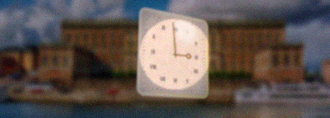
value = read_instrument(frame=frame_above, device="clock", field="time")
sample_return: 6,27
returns 2,59
